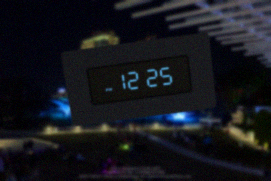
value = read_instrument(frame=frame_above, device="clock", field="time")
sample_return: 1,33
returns 12,25
